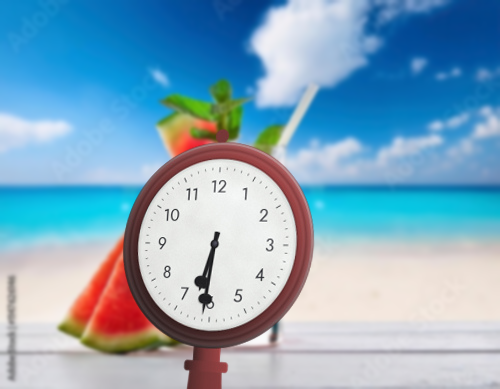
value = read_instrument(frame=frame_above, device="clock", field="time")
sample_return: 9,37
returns 6,31
